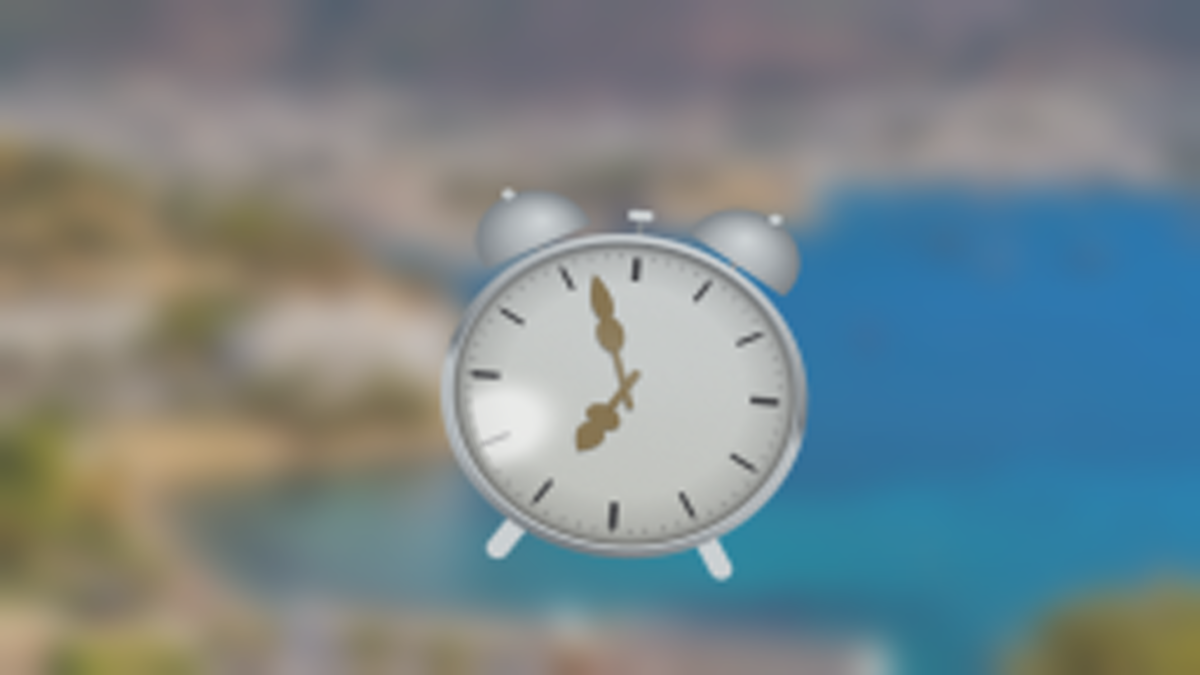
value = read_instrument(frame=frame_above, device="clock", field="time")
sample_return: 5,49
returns 6,57
